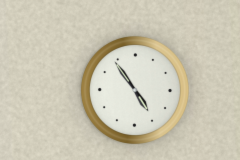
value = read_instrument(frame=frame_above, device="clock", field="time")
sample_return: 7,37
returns 4,54
